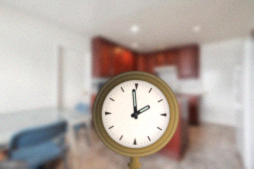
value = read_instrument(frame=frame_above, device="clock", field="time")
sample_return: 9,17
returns 1,59
